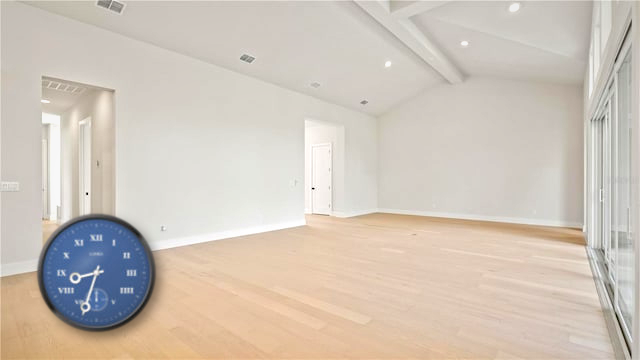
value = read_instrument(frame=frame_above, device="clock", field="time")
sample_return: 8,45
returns 8,33
